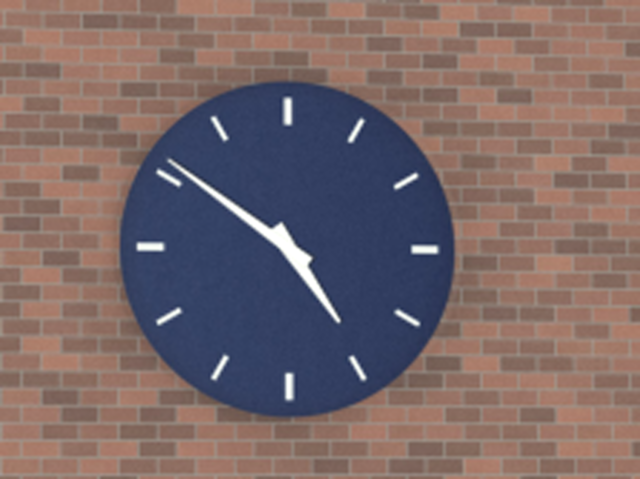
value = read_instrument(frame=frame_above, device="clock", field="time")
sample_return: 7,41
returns 4,51
